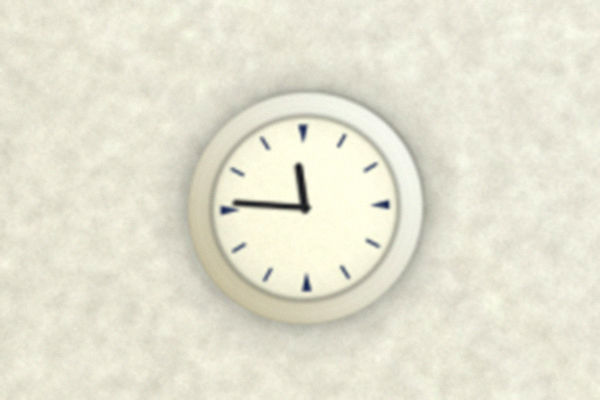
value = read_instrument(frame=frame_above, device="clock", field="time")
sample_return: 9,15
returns 11,46
